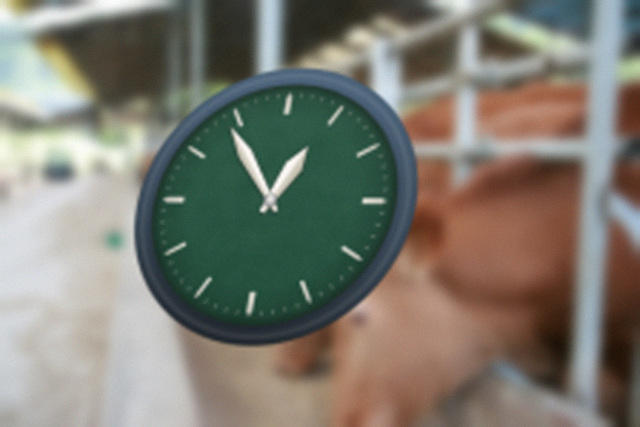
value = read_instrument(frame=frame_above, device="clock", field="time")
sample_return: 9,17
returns 12,54
